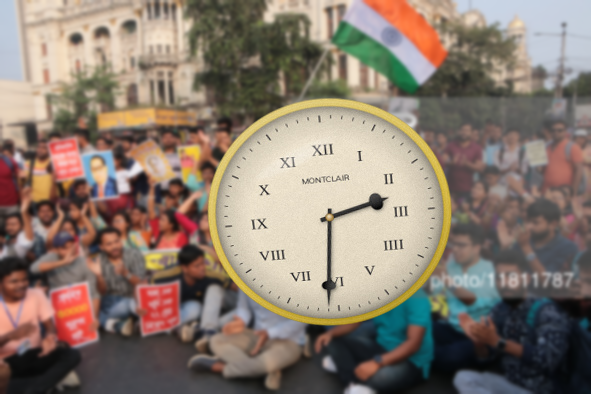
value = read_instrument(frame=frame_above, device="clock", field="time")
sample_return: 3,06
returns 2,31
